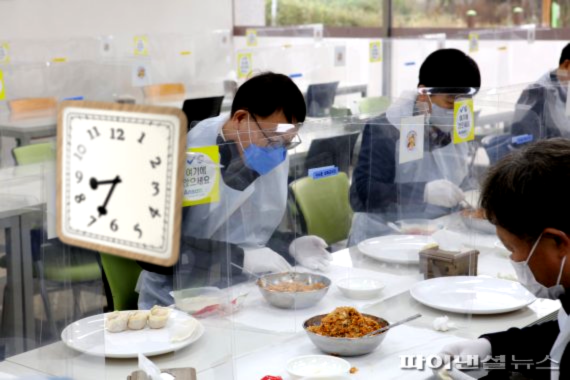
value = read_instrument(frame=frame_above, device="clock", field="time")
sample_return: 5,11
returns 8,34
